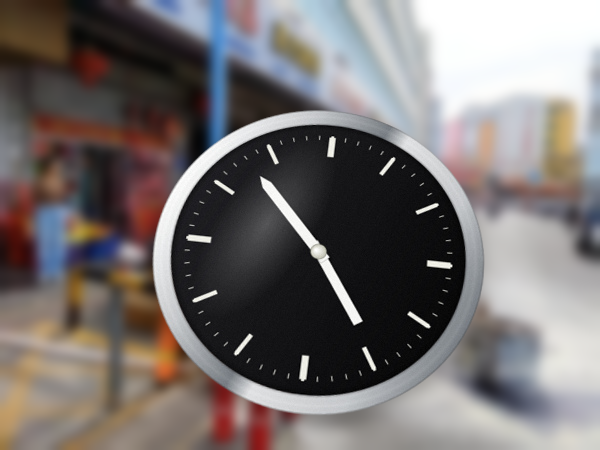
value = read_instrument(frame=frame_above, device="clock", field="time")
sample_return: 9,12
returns 4,53
